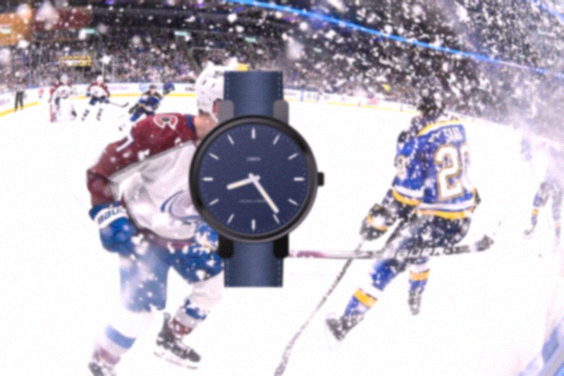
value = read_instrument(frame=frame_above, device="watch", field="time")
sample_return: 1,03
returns 8,24
